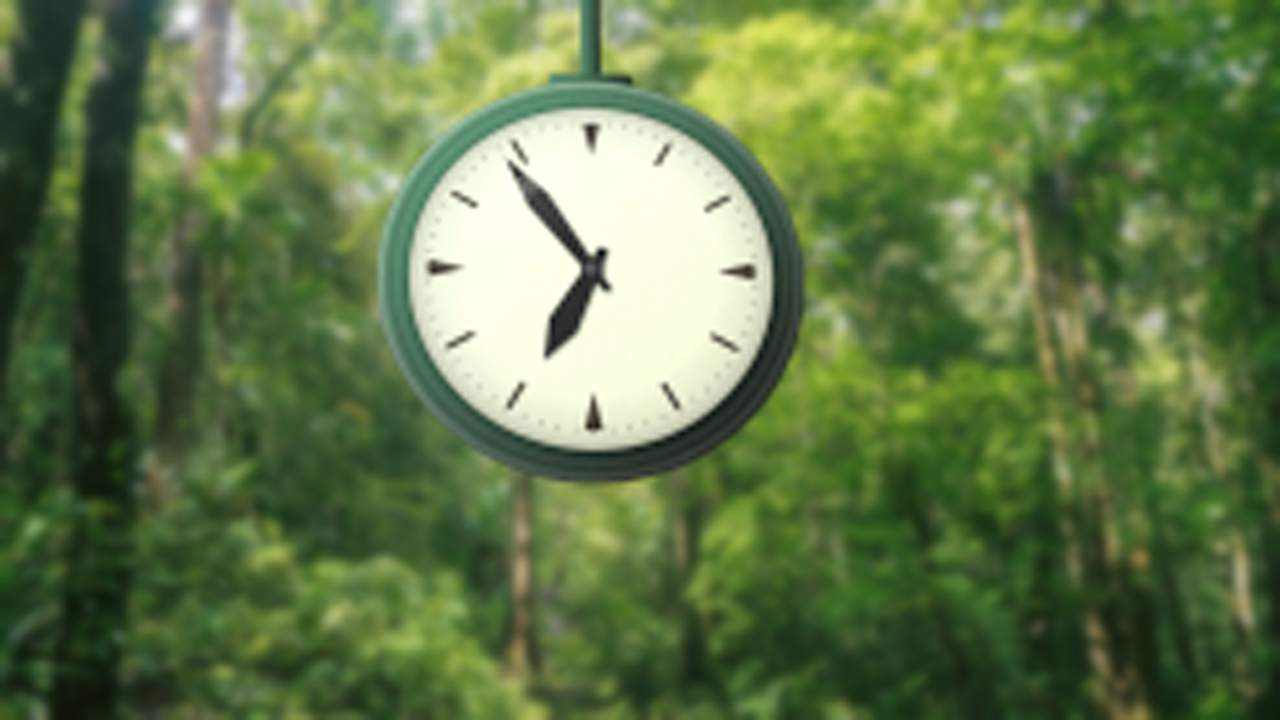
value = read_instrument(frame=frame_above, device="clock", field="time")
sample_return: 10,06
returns 6,54
